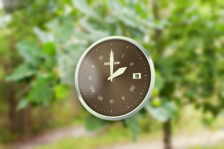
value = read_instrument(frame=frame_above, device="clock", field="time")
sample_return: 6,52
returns 2,00
